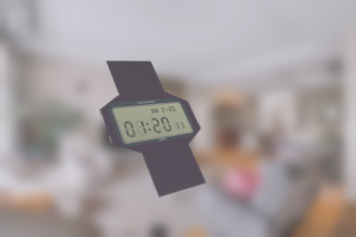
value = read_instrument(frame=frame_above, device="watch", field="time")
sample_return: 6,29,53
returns 1,20,11
